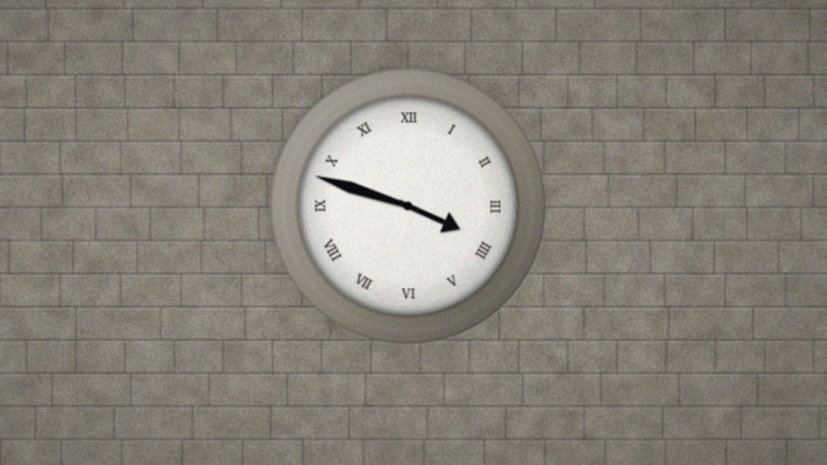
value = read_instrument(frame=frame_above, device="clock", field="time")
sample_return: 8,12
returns 3,48
